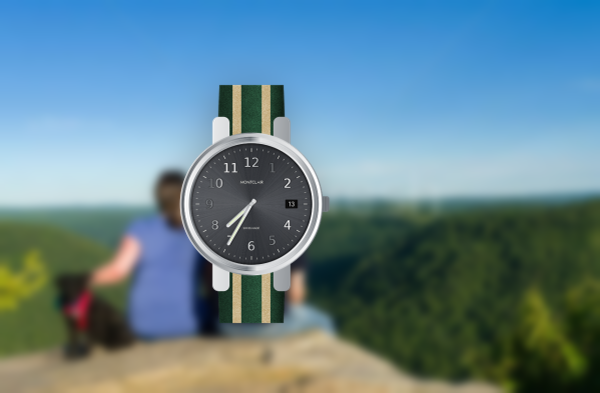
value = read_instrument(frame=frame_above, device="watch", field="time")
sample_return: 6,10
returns 7,35
